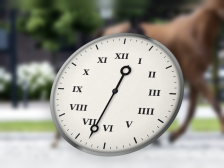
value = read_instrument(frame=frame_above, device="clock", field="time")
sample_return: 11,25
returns 12,33
